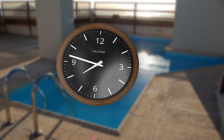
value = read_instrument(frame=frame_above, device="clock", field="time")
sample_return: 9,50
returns 7,47
